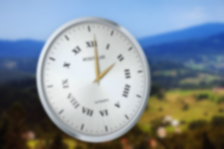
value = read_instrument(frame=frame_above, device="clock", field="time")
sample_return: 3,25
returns 2,01
